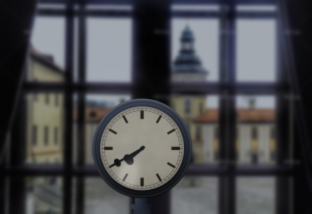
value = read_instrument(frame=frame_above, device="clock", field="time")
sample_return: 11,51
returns 7,40
